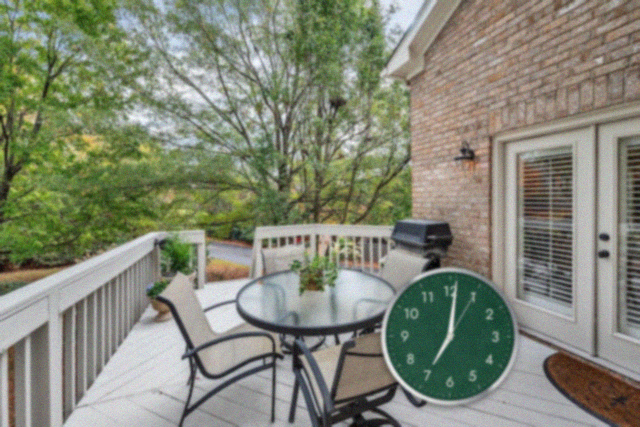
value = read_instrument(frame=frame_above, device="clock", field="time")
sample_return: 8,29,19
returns 7,01,05
